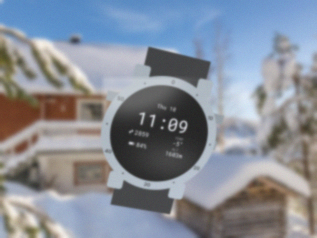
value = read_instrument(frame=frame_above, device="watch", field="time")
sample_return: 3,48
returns 11,09
